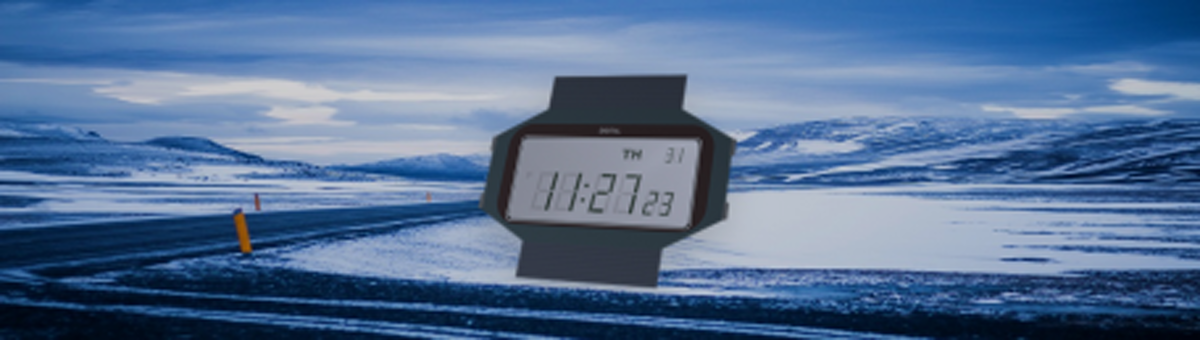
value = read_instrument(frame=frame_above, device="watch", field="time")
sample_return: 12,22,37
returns 11,27,23
